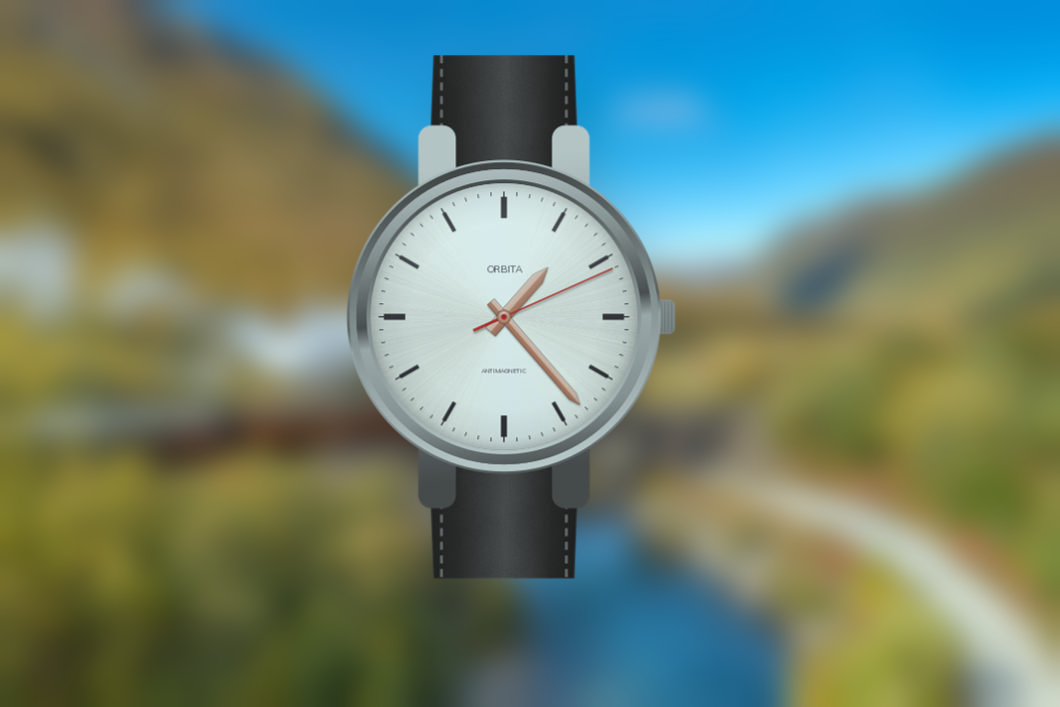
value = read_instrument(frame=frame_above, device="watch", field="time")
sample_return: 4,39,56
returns 1,23,11
